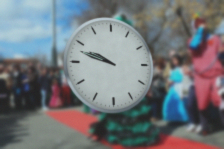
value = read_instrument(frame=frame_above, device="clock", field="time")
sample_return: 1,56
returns 9,48
